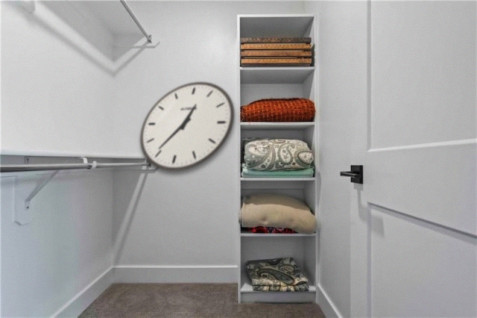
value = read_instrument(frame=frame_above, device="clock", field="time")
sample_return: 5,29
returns 12,36
